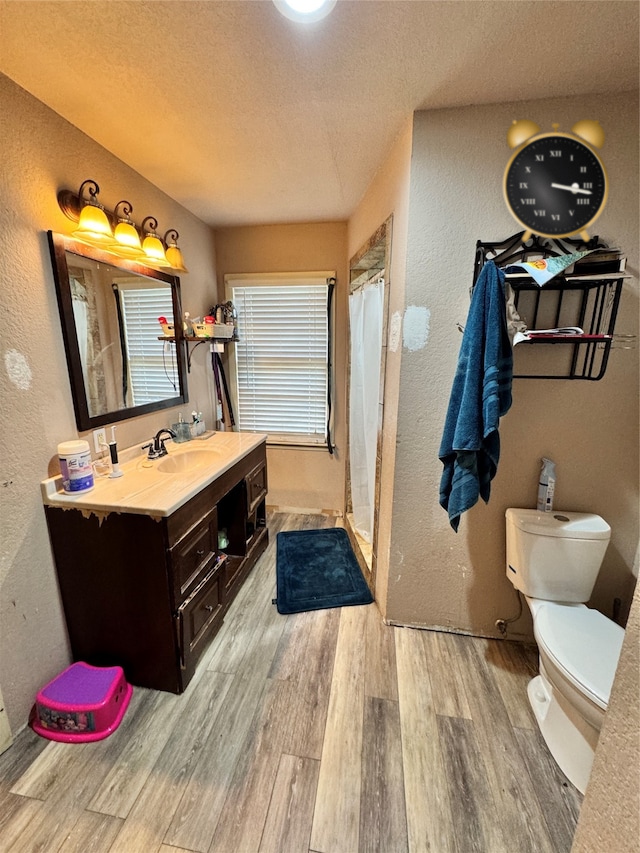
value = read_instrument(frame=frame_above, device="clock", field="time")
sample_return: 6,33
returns 3,17
